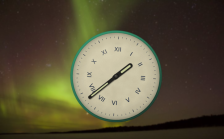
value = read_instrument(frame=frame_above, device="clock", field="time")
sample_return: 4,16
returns 1,38
